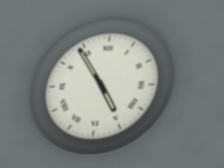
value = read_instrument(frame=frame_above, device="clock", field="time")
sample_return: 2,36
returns 4,54
